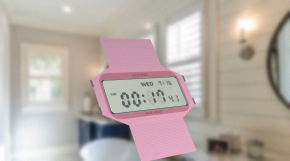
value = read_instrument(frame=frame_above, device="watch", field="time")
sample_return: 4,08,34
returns 0,17,41
